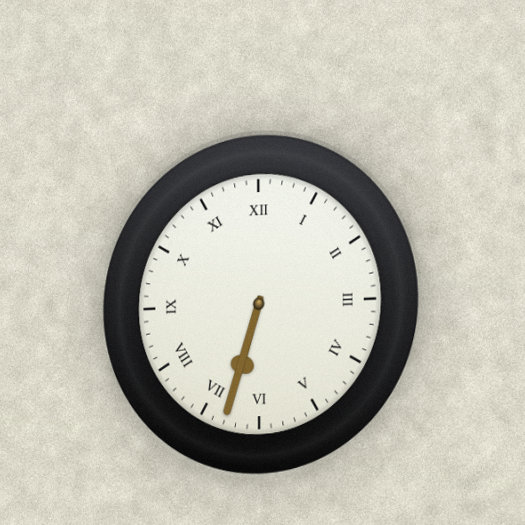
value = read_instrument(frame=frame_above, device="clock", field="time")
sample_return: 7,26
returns 6,33
